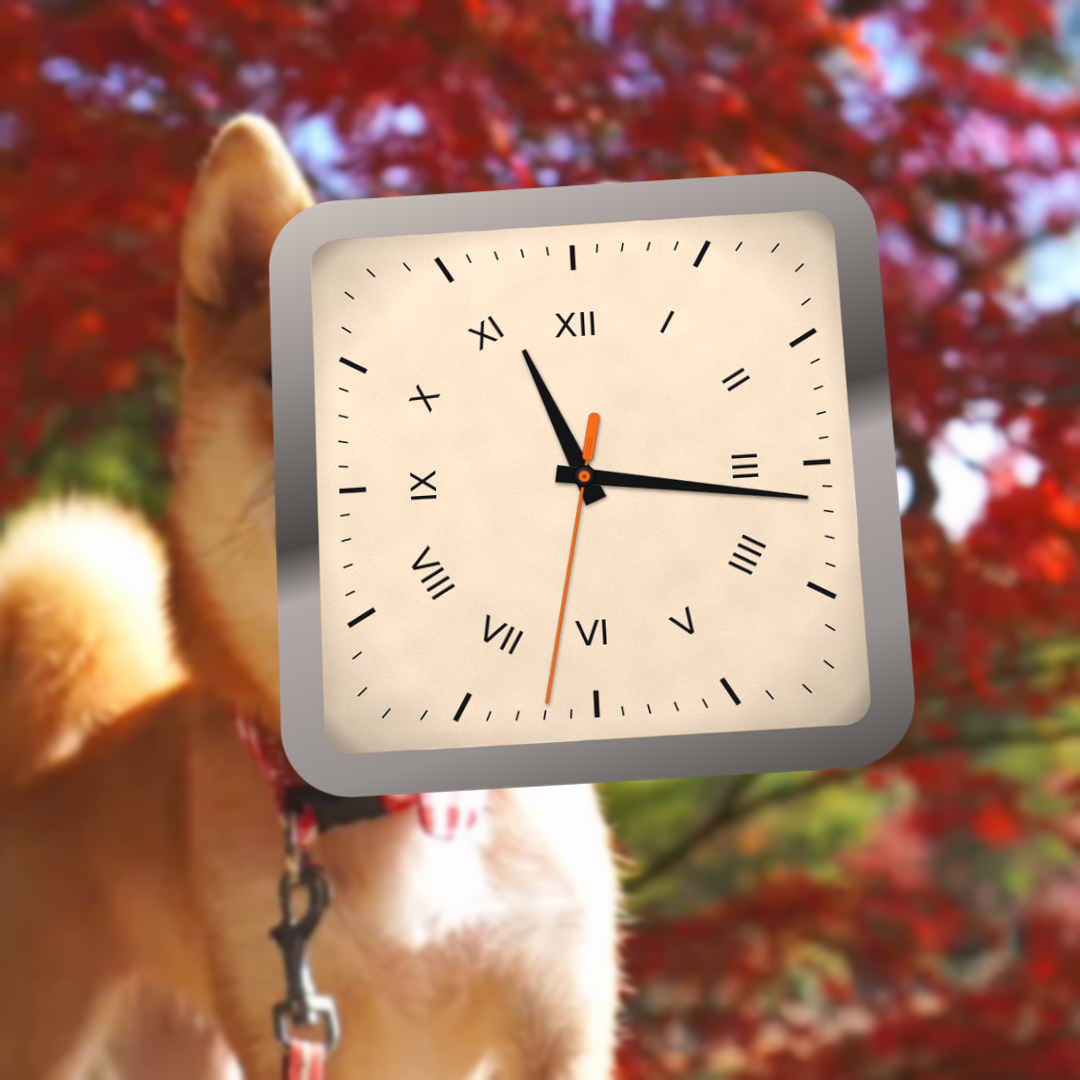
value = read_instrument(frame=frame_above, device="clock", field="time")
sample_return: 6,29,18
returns 11,16,32
